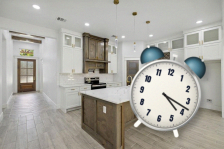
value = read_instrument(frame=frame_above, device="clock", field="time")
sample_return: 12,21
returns 4,18
